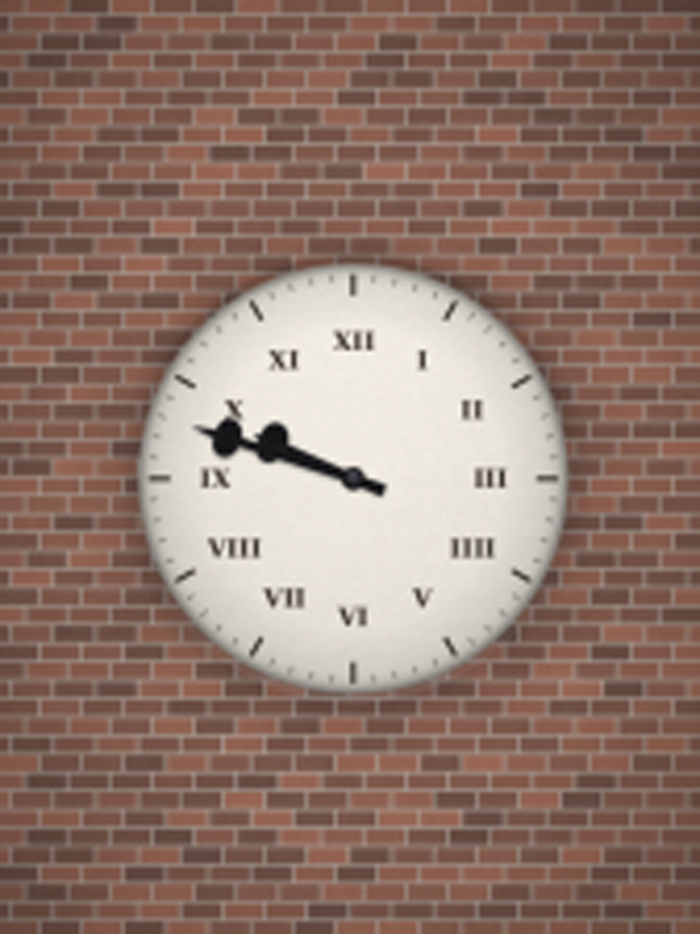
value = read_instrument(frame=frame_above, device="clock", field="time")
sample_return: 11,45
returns 9,48
